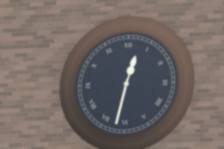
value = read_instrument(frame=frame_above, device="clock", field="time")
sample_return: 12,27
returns 12,32
